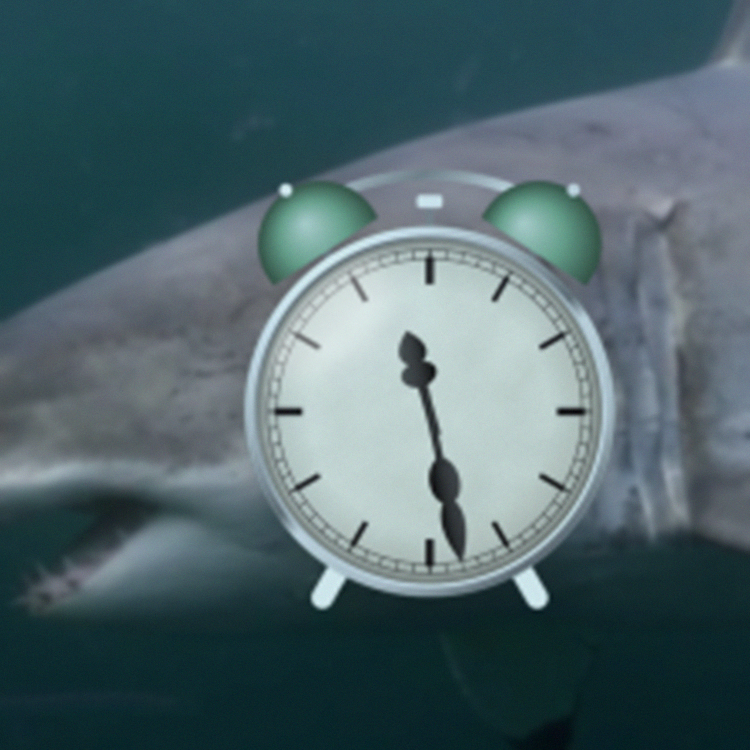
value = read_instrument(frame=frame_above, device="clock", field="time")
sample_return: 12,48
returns 11,28
